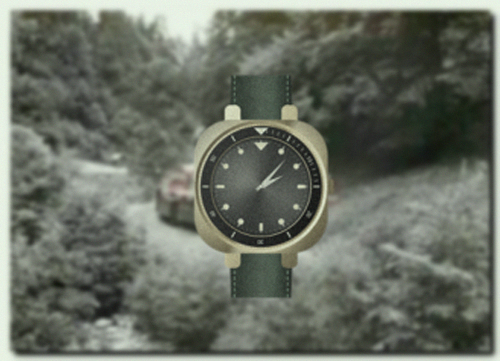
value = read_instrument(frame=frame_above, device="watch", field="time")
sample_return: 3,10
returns 2,07
